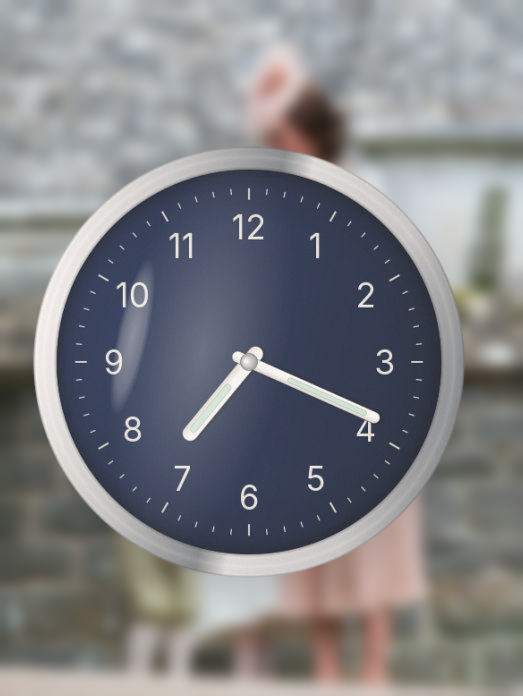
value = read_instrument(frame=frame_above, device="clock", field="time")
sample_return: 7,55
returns 7,19
